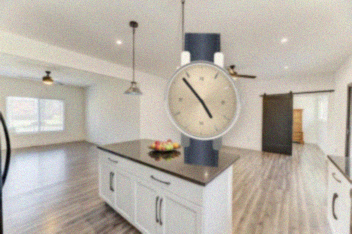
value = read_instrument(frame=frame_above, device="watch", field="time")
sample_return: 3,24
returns 4,53
